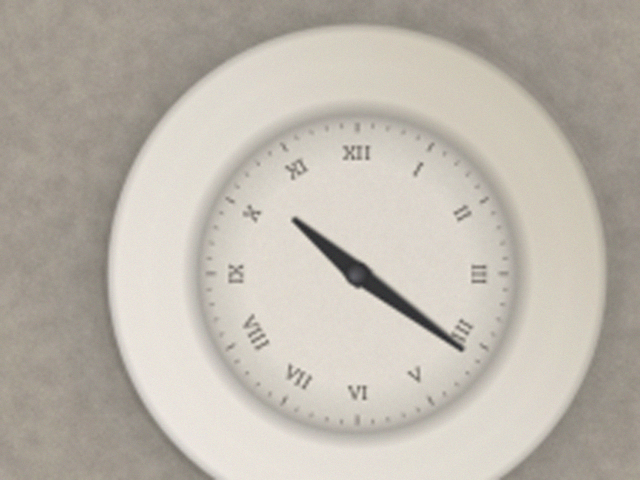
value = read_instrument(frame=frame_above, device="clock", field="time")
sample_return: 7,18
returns 10,21
